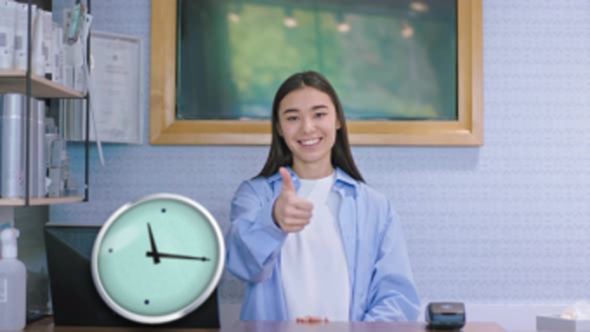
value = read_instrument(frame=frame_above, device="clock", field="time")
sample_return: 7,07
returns 11,15
